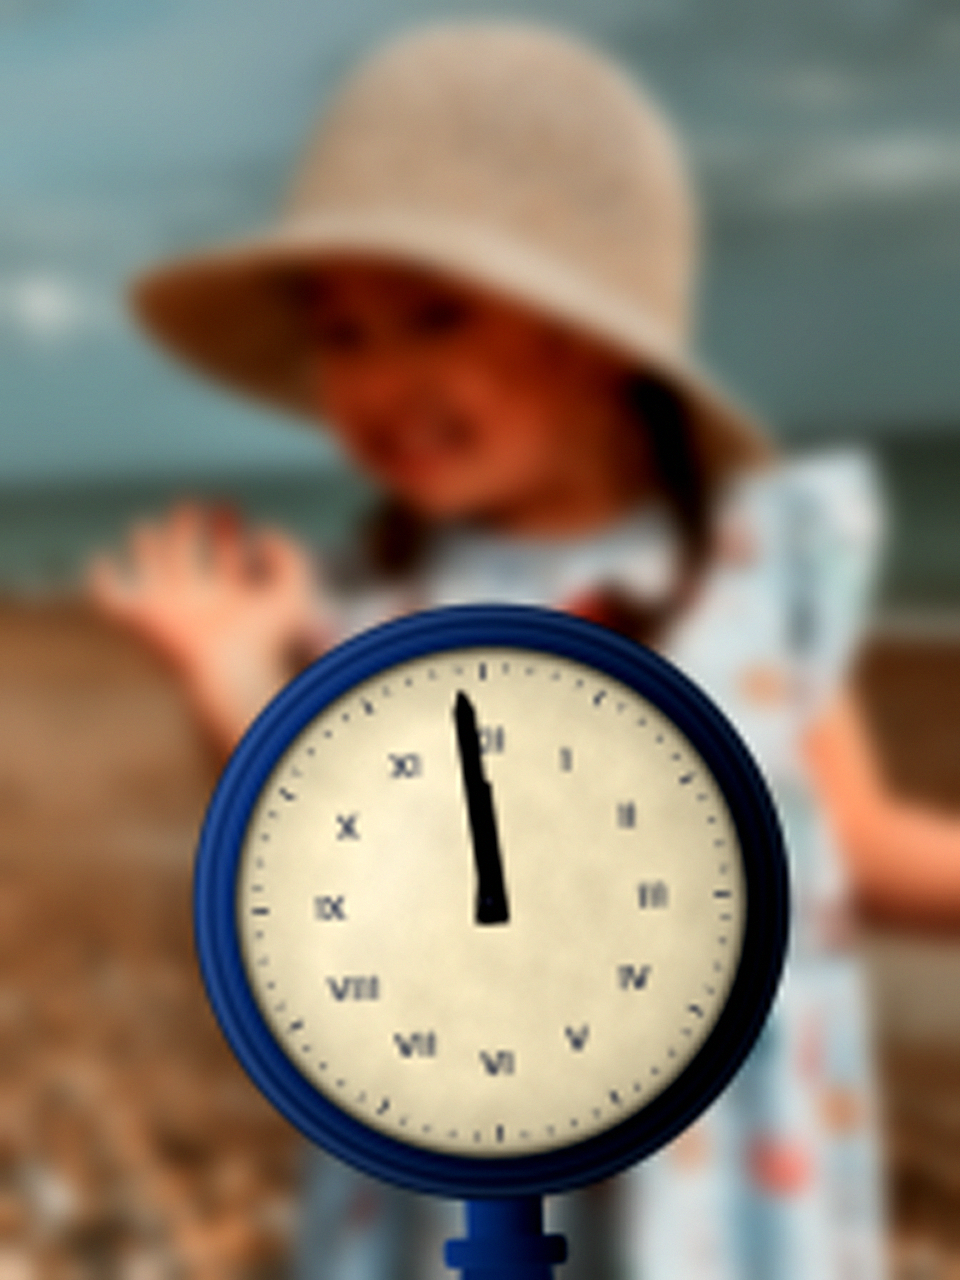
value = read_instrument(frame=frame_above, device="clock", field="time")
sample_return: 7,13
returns 11,59
